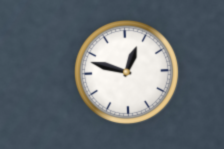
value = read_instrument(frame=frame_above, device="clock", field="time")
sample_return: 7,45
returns 12,48
